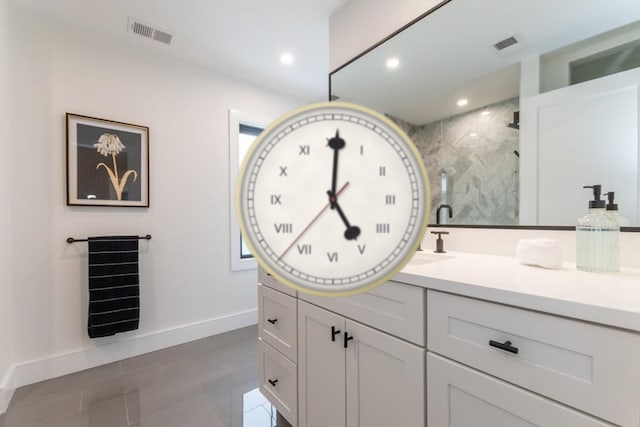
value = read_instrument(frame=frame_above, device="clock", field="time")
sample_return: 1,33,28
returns 5,00,37
